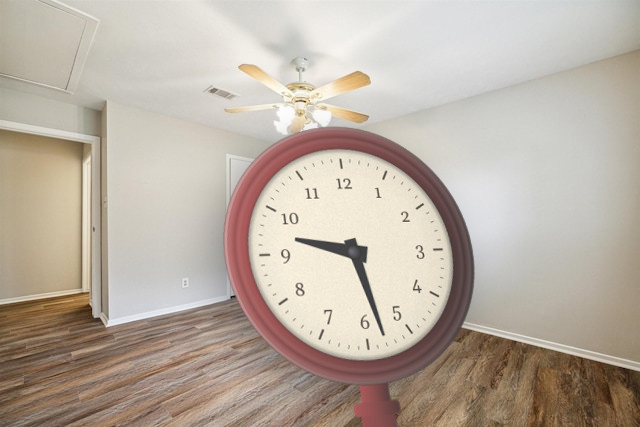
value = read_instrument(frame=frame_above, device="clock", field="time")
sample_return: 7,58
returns 9,28
